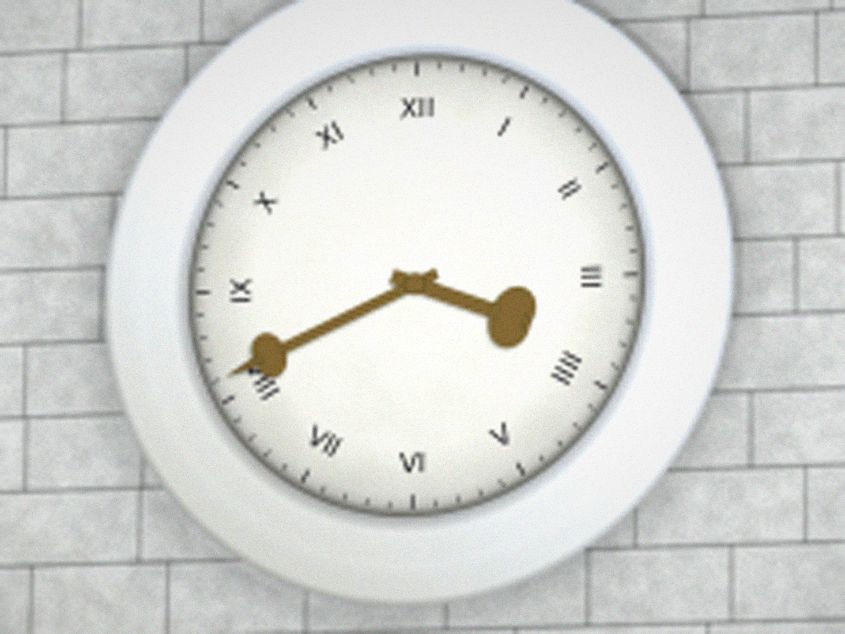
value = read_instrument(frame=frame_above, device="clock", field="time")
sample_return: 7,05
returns 3,41
